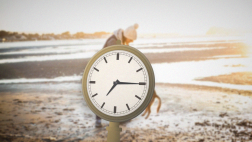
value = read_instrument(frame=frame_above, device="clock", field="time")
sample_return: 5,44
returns 7,15
